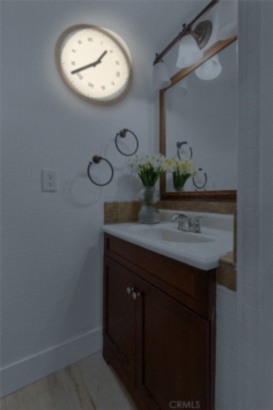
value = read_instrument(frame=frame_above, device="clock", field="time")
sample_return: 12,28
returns 1,42
